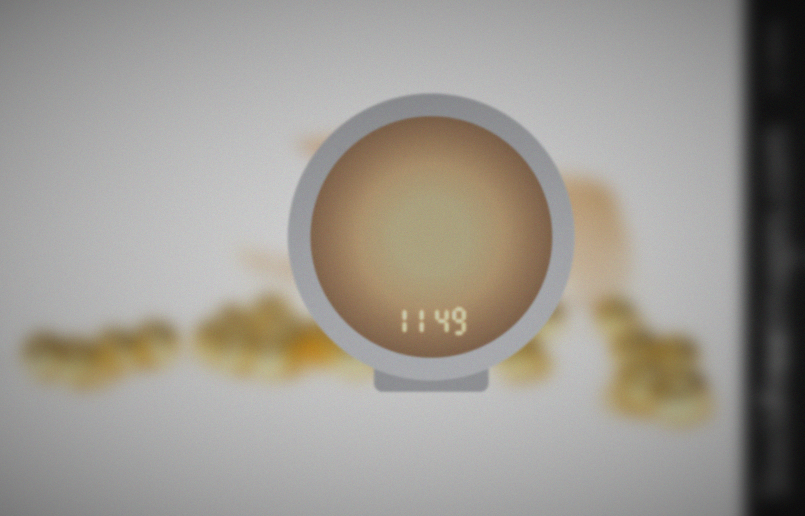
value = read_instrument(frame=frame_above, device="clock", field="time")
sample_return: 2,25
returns 11,49
